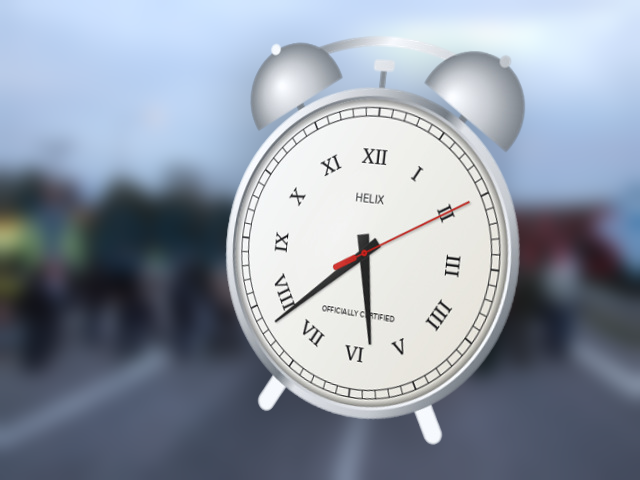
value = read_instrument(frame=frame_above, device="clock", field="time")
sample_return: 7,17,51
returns 5,38,10
